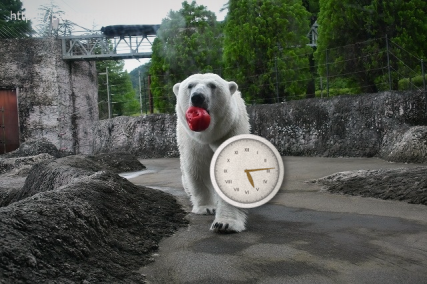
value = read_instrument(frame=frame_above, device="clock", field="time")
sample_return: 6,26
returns 5,14
